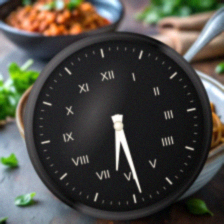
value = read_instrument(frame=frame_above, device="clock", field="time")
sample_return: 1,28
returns 6,29
